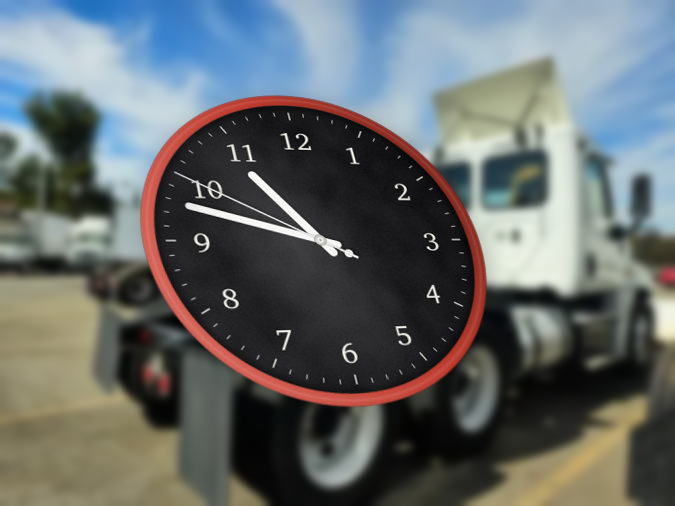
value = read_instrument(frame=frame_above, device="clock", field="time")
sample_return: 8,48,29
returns 10,47,50
